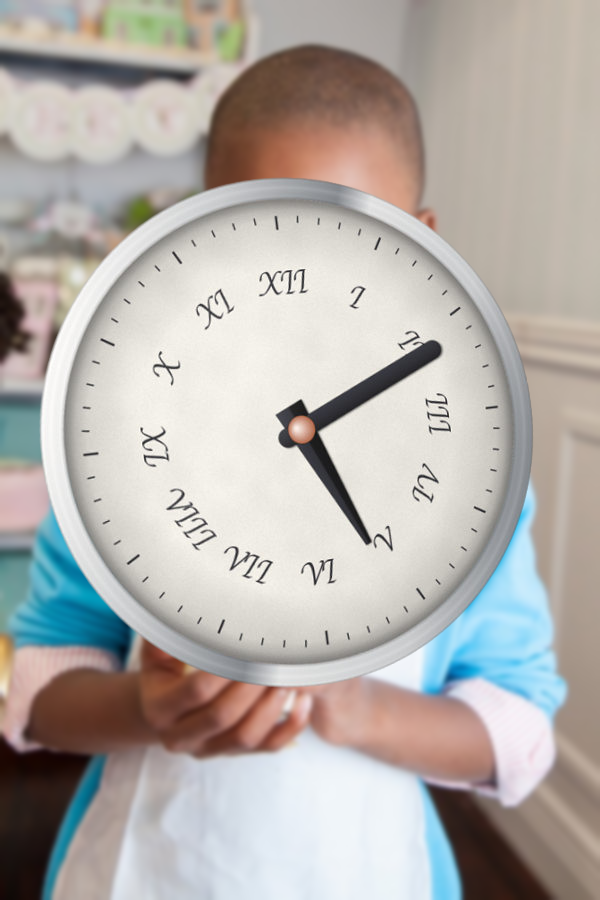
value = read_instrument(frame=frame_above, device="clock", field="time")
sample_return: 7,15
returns 5,11
